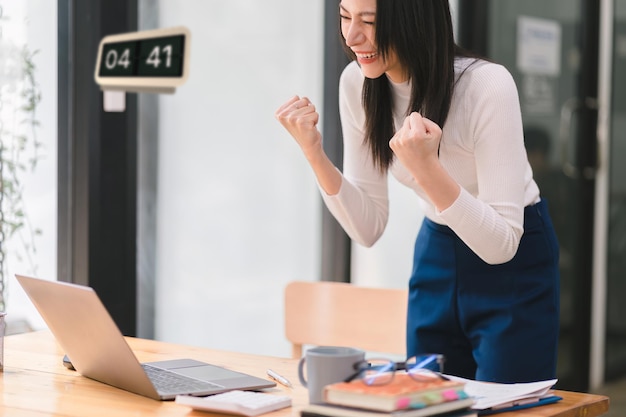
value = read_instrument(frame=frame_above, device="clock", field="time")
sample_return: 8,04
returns 4,41
